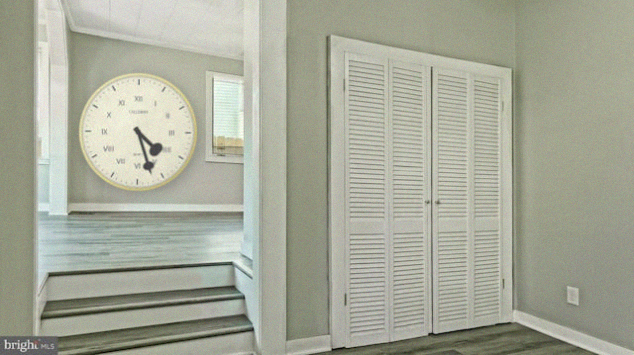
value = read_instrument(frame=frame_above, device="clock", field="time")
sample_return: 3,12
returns 4,27
